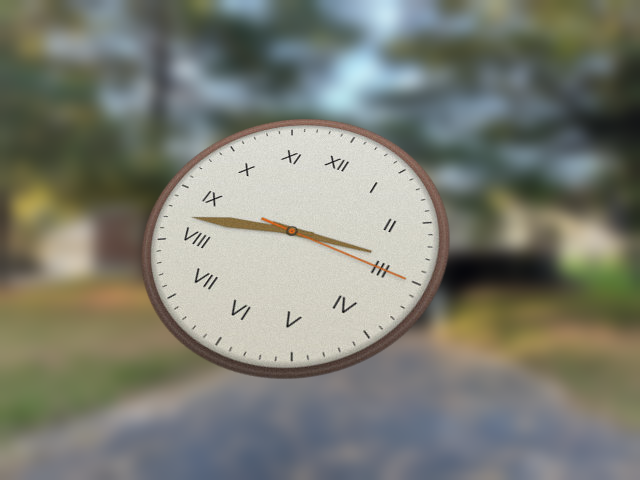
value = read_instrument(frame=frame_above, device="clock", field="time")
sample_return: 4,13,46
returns 2,42,15
